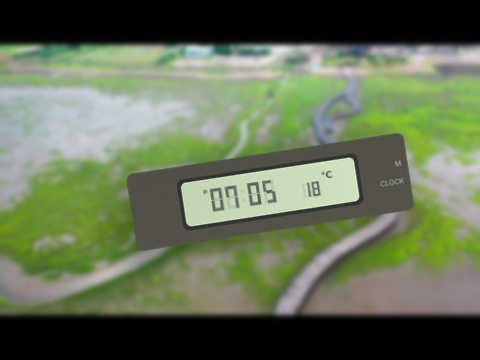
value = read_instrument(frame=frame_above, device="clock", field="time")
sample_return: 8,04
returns 7,05
